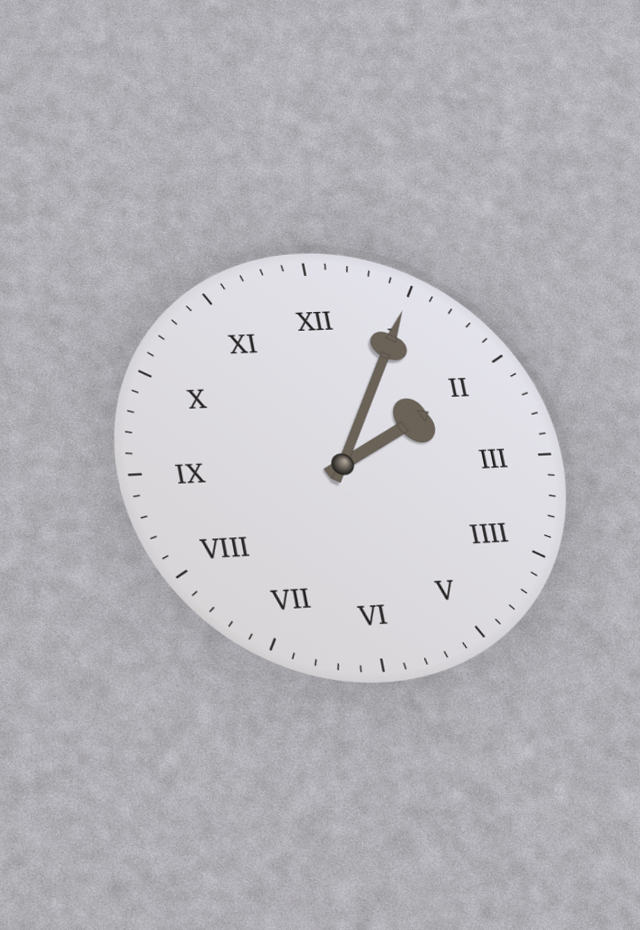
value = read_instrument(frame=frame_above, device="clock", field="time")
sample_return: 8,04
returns 2,05
